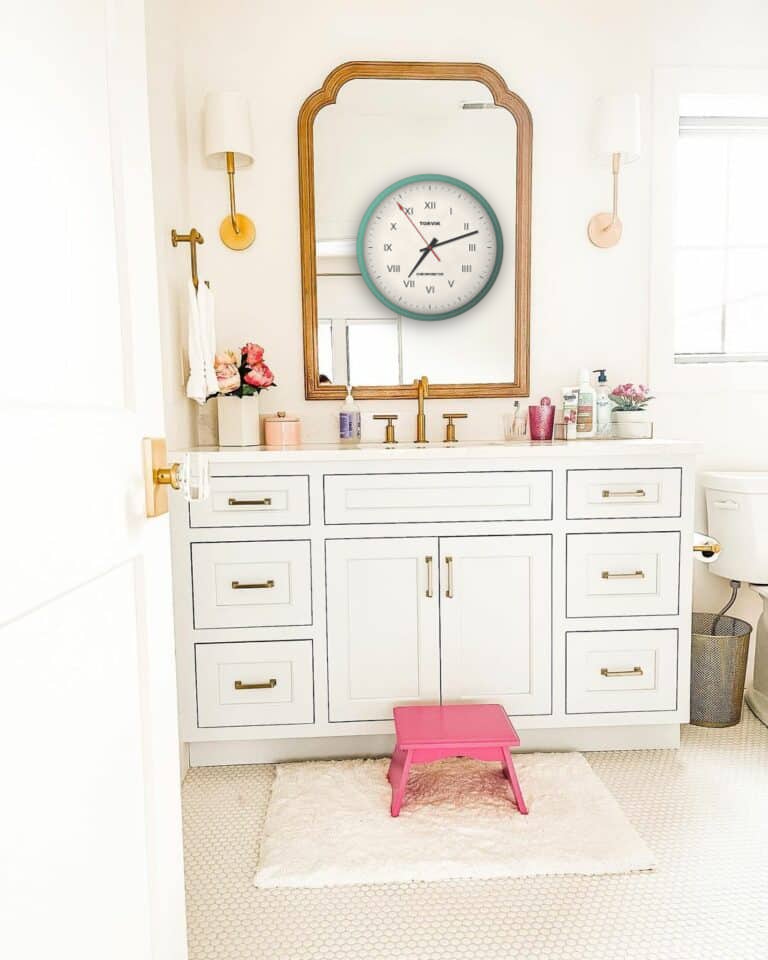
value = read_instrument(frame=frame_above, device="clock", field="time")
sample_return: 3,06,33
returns 7,11,54
